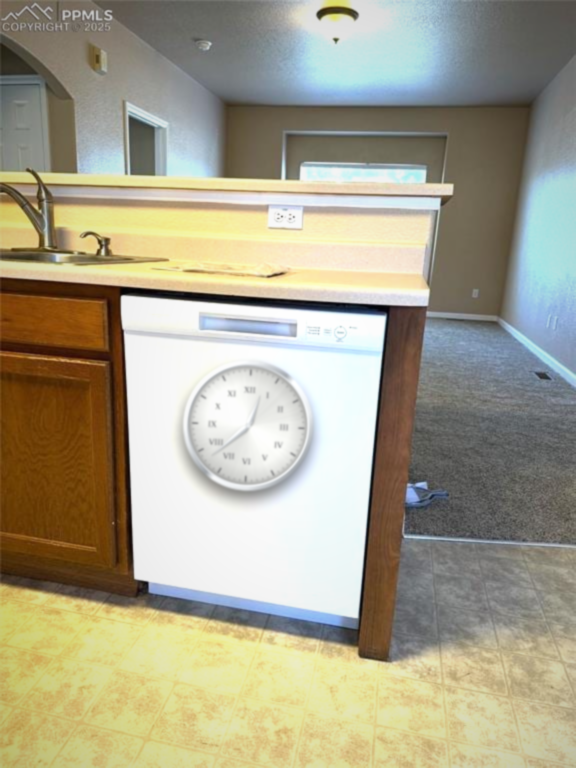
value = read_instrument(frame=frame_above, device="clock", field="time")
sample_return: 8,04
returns 12,38
